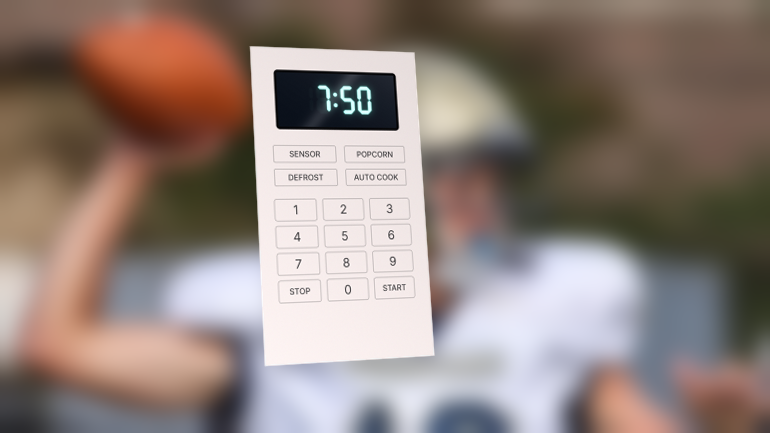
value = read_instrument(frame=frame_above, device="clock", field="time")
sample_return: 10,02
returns 7,50
